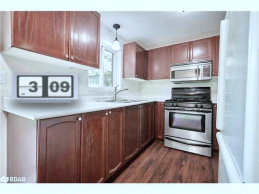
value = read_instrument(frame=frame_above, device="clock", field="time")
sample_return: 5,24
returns 3,09
